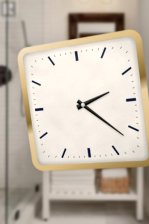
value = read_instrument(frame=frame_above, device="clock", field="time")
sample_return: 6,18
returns 2,22
